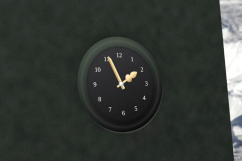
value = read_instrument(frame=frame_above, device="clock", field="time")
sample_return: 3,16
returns 1,56
